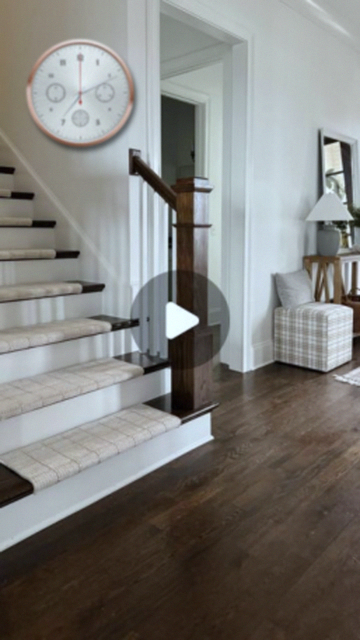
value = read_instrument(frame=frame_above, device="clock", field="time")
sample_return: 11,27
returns 7,11
